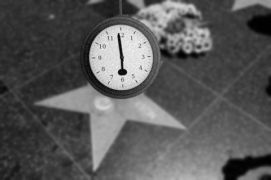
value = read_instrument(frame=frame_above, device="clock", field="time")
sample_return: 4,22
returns 5,59
